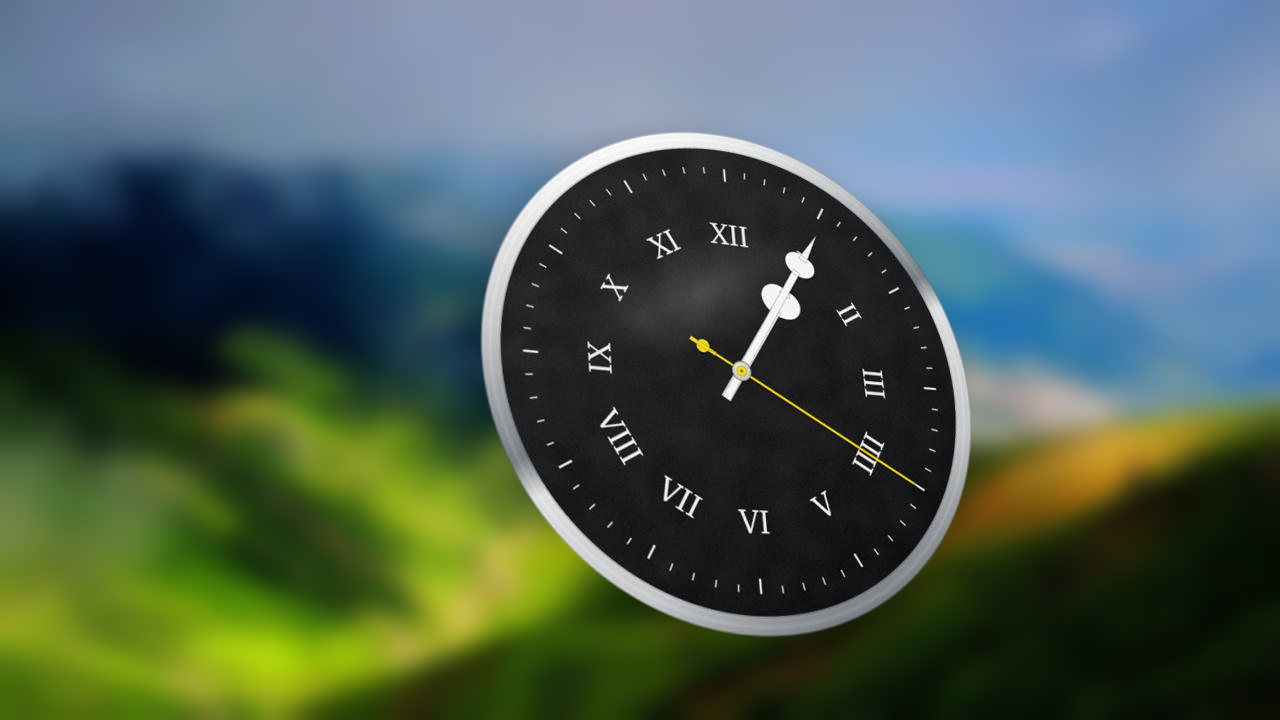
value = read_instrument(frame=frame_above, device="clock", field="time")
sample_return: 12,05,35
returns 1,05,20
